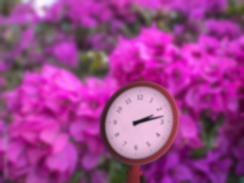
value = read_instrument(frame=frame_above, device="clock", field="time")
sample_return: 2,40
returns 2,13
